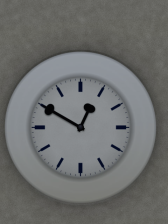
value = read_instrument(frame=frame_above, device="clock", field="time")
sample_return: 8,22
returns 12,50
